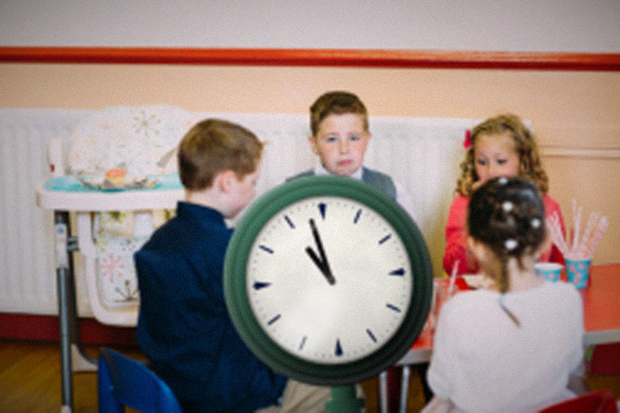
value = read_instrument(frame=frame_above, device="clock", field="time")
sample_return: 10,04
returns 10,58
